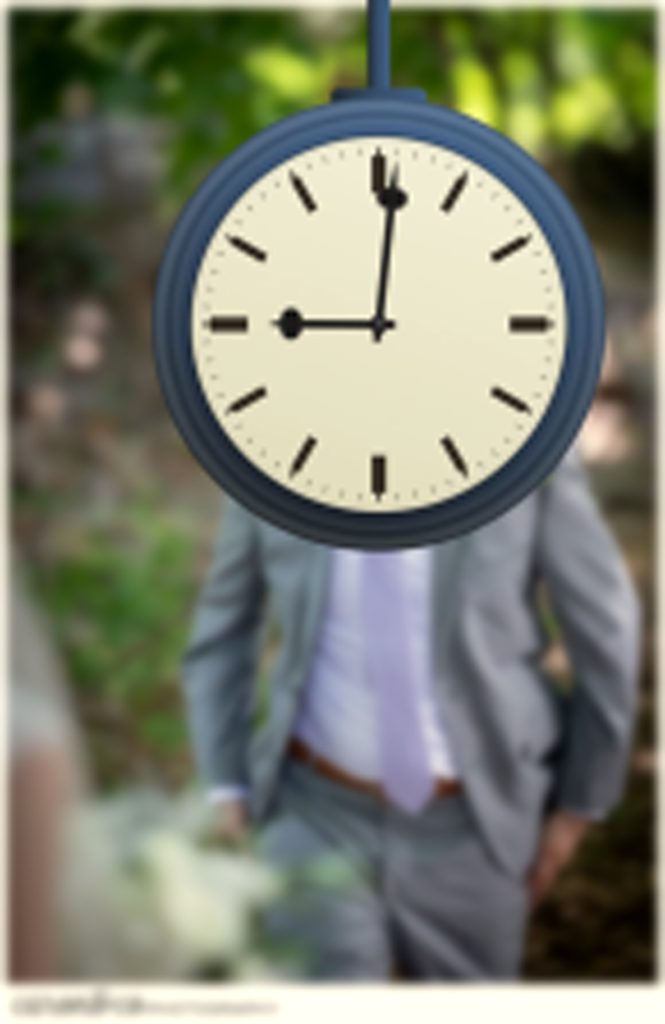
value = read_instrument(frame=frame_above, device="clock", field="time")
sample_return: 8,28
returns 9,01
